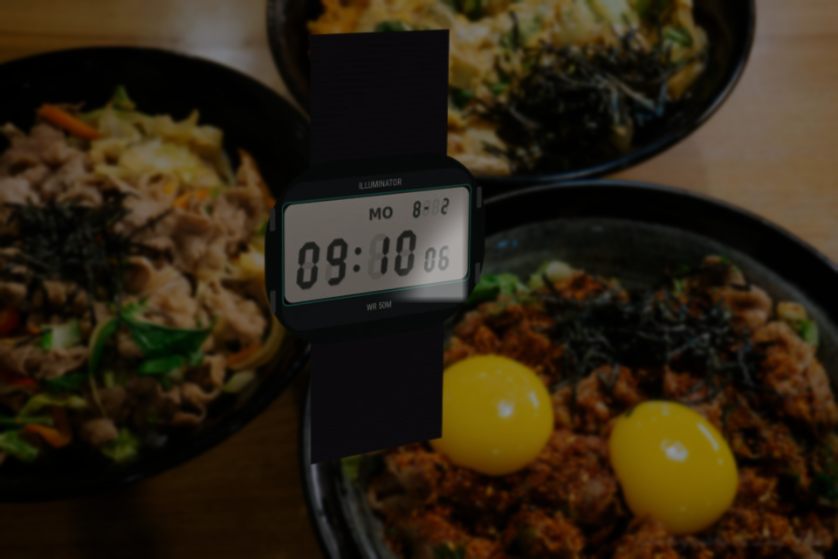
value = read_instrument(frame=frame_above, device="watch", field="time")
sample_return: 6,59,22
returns 9,10,06
